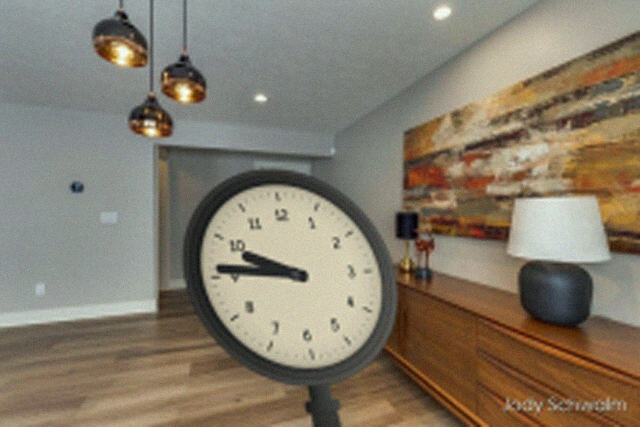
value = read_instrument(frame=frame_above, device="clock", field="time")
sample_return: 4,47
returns 9,46
